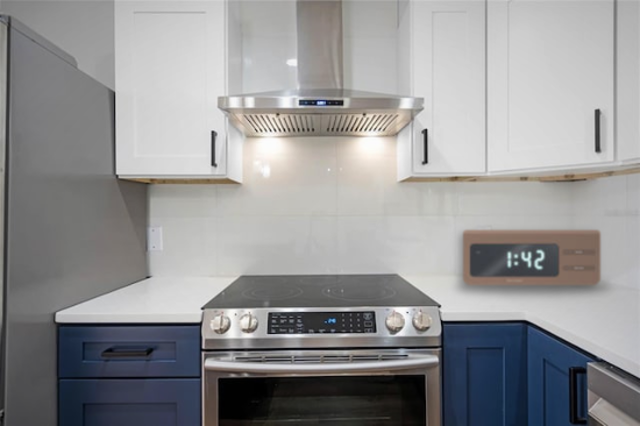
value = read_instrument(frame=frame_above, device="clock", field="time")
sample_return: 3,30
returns 1,42
